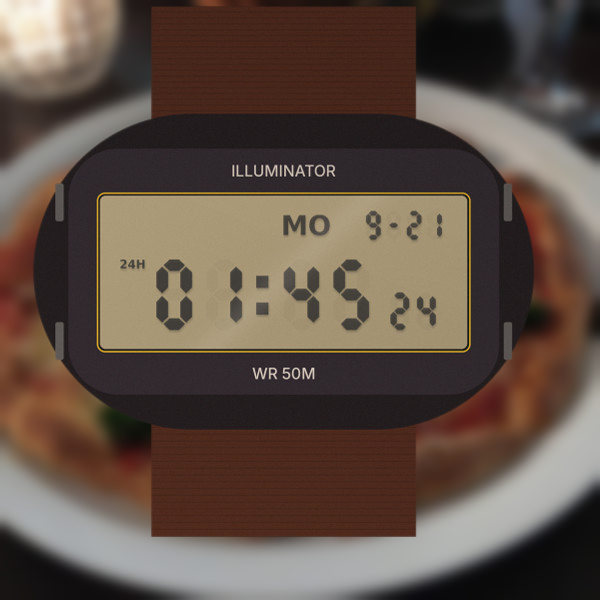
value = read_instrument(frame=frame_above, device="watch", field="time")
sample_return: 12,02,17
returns 1,45,24
